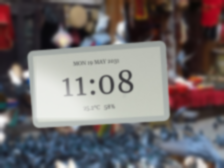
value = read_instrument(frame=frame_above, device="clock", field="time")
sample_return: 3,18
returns 11,08
